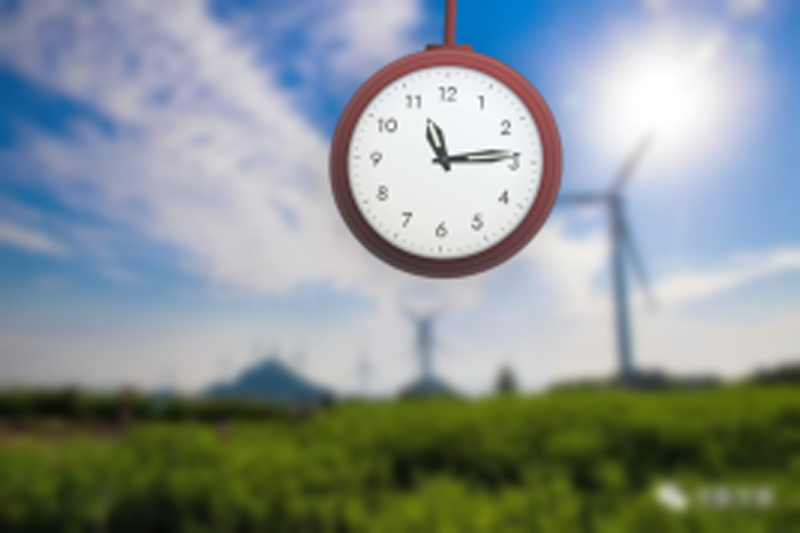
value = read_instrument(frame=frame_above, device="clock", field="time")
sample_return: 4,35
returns 11,14
